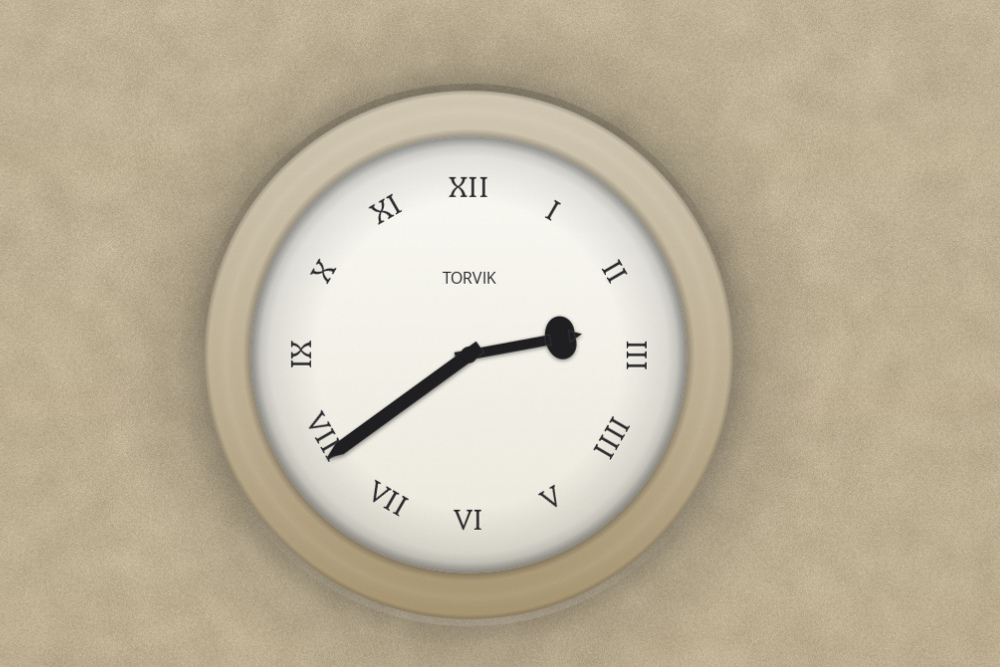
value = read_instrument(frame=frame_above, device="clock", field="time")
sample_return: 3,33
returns 2,39
